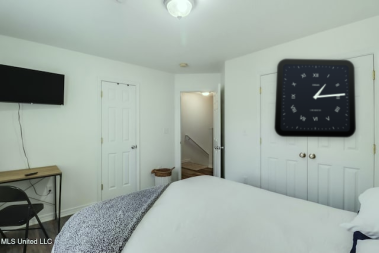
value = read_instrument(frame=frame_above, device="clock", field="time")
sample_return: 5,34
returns 1,14
